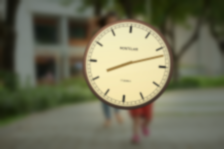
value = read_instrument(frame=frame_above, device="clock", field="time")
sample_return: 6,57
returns 8,12
